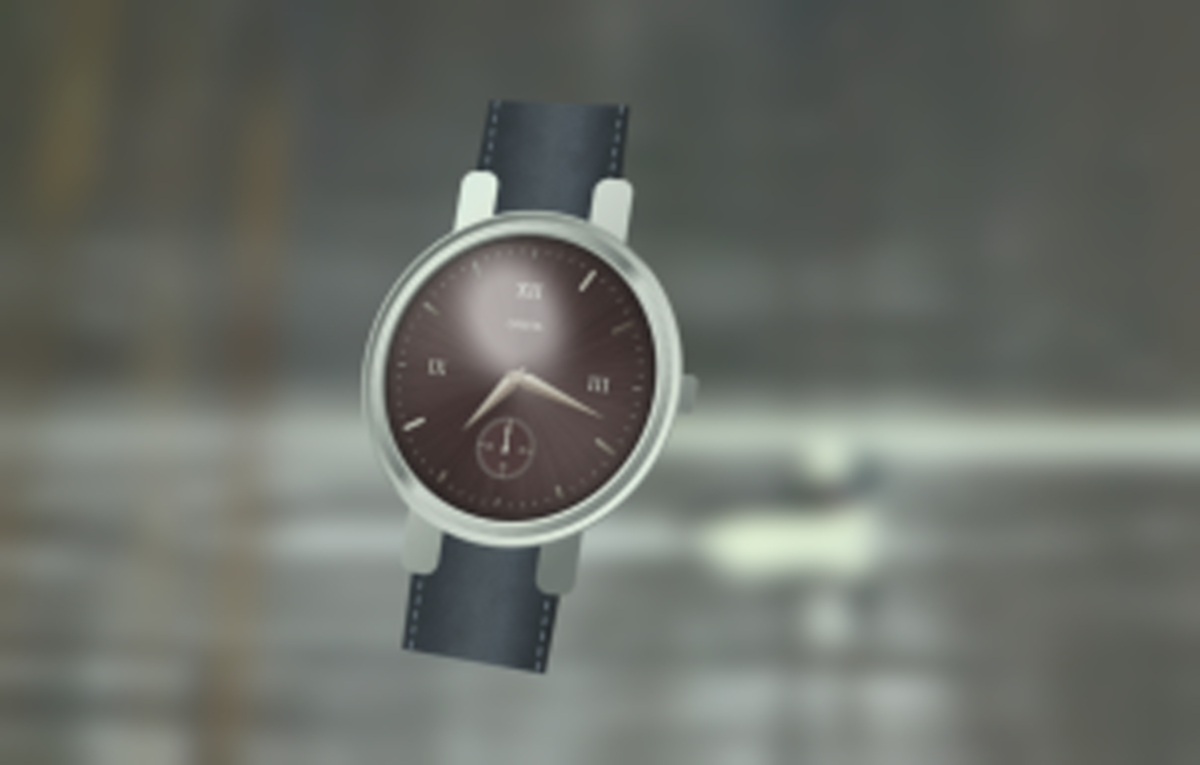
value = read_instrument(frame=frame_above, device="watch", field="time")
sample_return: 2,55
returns 7,18
